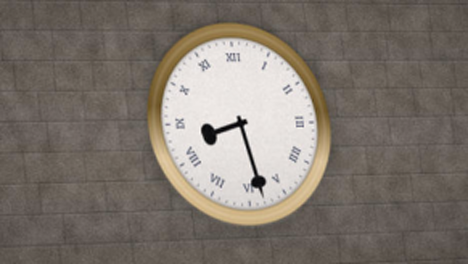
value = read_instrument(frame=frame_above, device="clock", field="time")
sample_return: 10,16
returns 8,28
